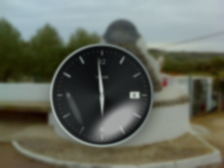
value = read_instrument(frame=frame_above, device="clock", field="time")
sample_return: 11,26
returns 5,59
